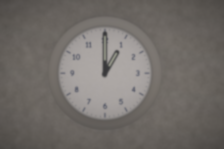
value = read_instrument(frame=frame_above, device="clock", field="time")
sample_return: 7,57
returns 1,00
